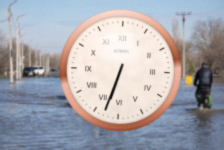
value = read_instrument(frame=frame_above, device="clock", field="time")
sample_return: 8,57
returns 6,33
